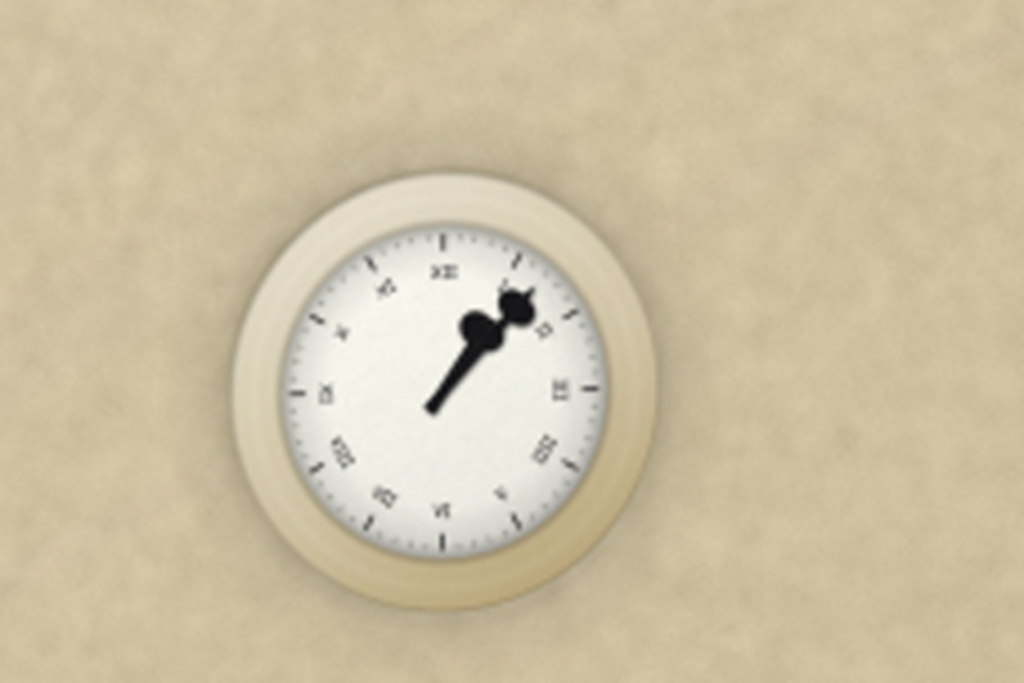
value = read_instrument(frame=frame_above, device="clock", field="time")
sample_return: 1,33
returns 1,07
